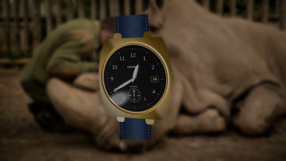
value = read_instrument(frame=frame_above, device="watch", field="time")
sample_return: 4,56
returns 12,40
